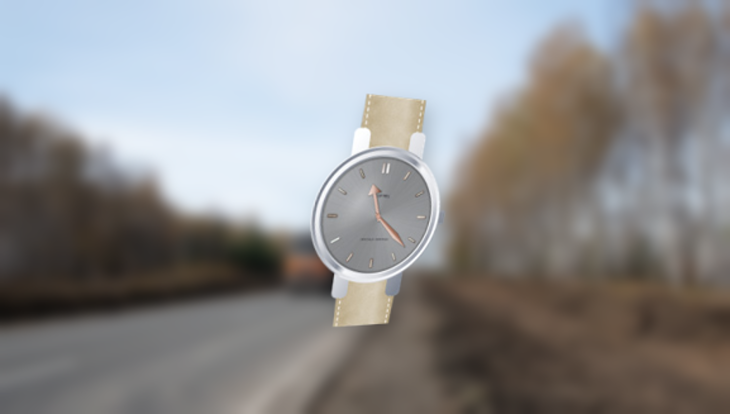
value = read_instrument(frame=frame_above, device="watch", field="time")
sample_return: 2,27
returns 11,22
